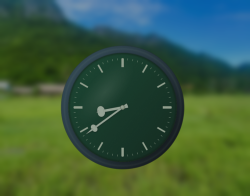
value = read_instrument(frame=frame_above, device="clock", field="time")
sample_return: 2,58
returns 8,39
